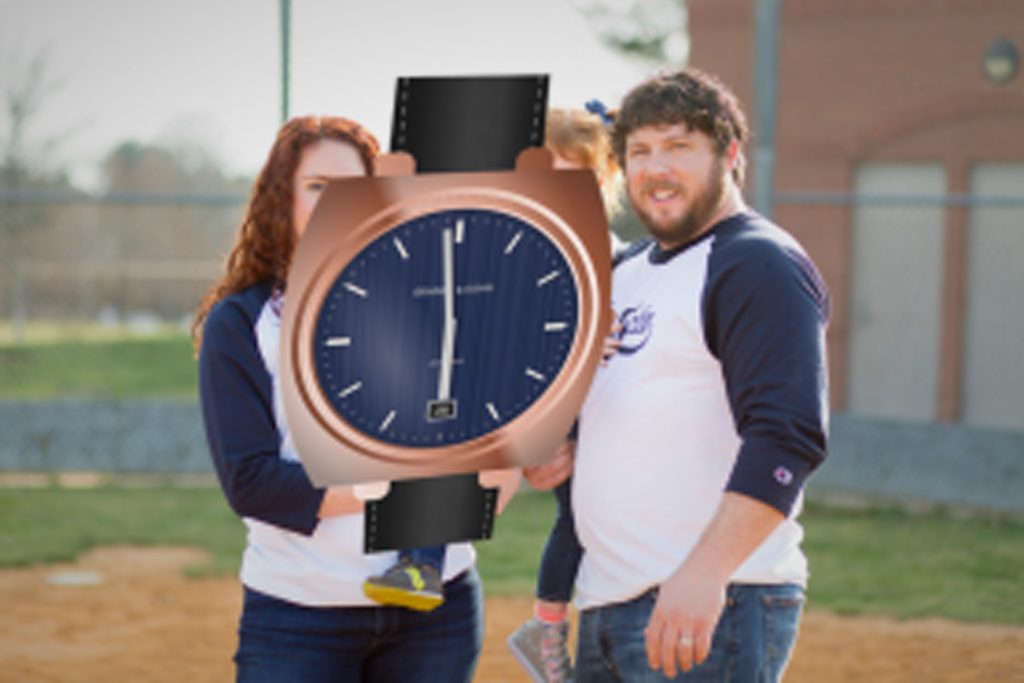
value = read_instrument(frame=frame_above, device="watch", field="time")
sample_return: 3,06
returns 5,59
